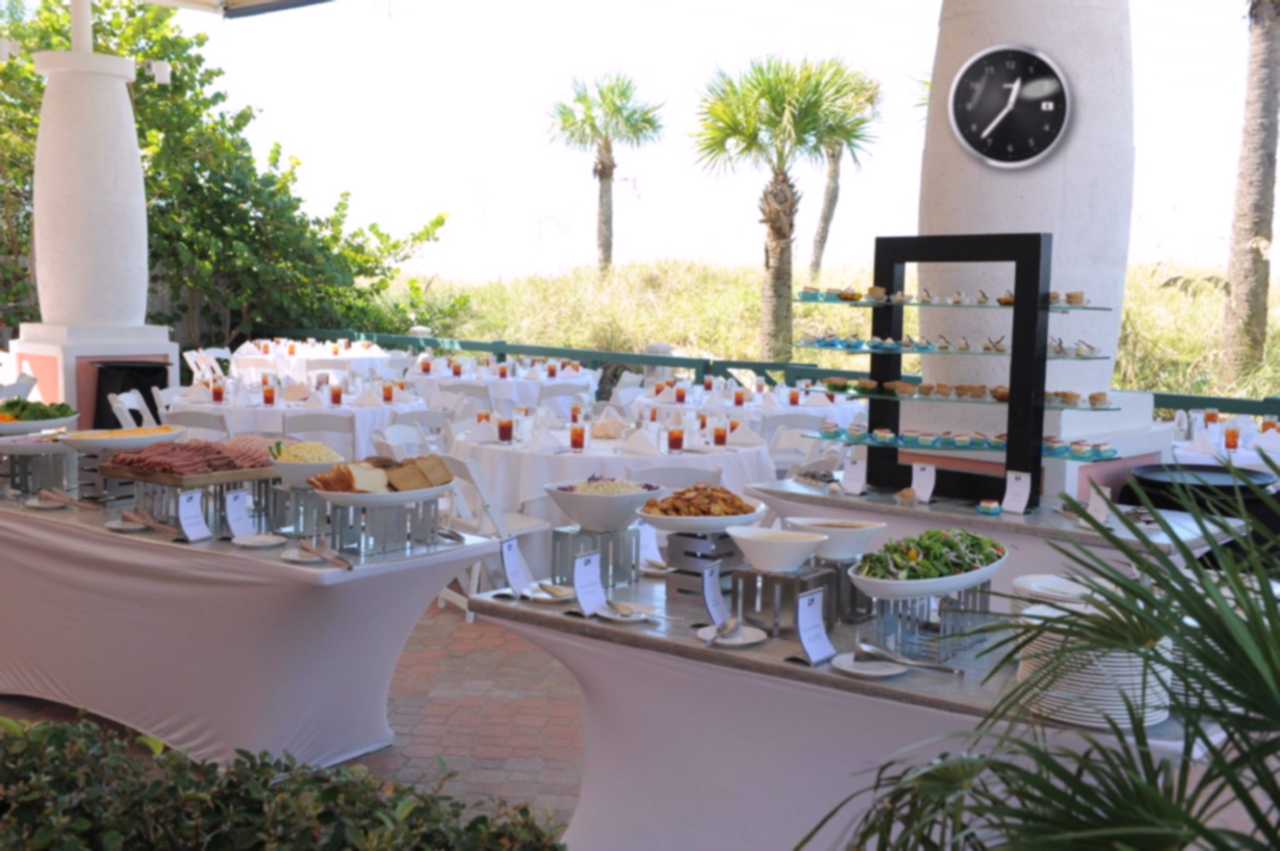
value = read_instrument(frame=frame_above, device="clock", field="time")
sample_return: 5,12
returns 12,37
